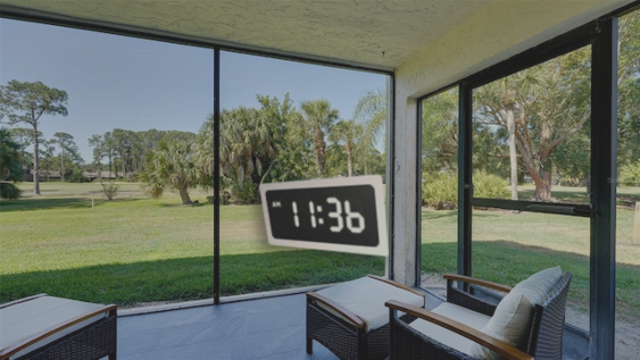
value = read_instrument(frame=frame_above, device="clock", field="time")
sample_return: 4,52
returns 11,36
